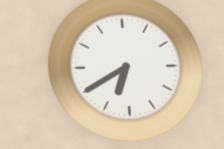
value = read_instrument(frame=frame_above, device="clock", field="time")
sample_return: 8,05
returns 6,40
